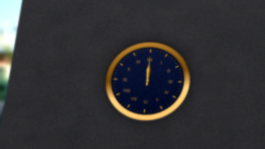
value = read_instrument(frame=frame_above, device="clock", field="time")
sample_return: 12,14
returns 12,00
